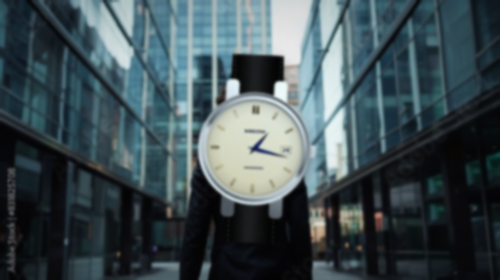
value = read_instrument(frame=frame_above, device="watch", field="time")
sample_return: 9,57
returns 1,17
